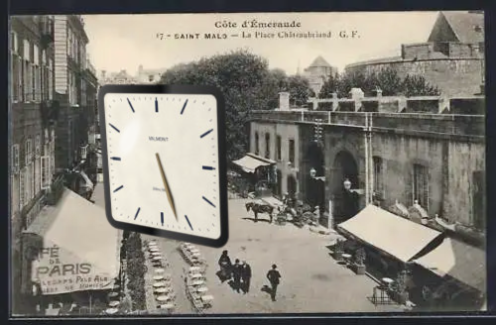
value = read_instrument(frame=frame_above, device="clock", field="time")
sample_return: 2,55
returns 5,27
